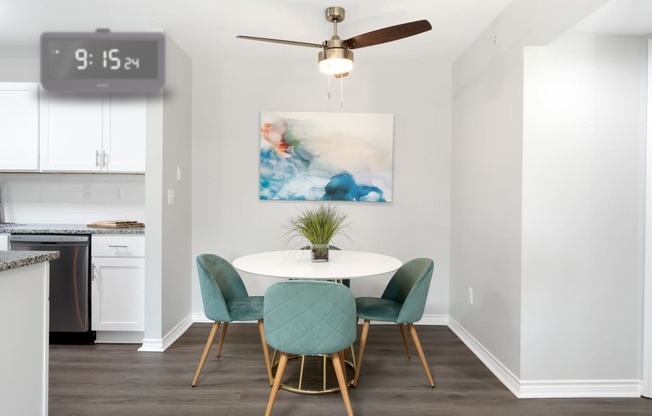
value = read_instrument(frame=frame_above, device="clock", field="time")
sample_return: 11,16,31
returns 9,15,24
